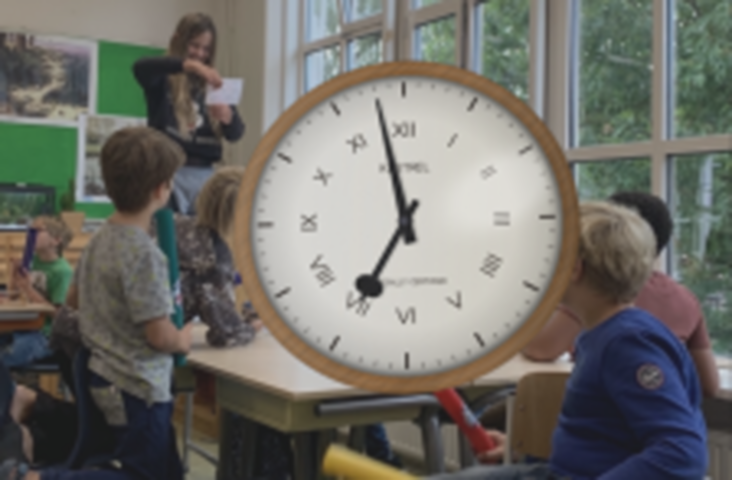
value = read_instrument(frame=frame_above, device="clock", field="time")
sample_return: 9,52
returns 6,58
